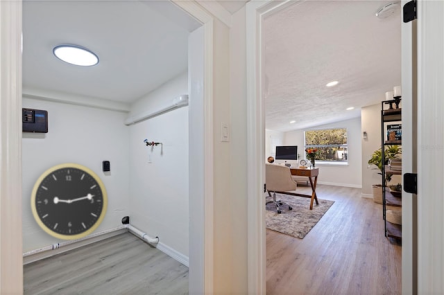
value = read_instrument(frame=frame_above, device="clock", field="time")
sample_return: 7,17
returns 9,13
